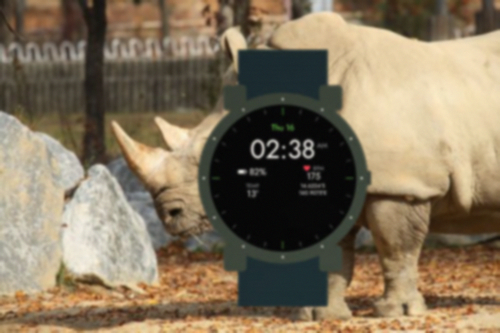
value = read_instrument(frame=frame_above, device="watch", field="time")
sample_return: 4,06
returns 2,38
